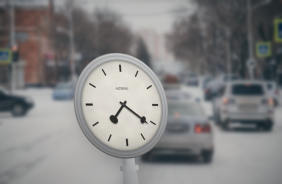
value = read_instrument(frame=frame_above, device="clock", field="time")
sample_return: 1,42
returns 7,21
